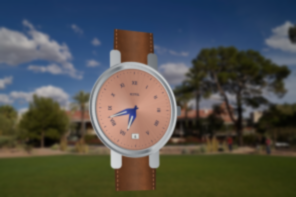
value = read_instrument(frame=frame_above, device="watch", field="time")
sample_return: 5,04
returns 6,42
